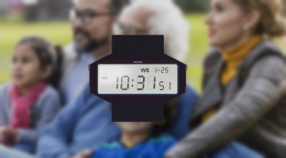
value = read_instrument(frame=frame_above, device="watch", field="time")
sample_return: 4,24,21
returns 10,31,51
